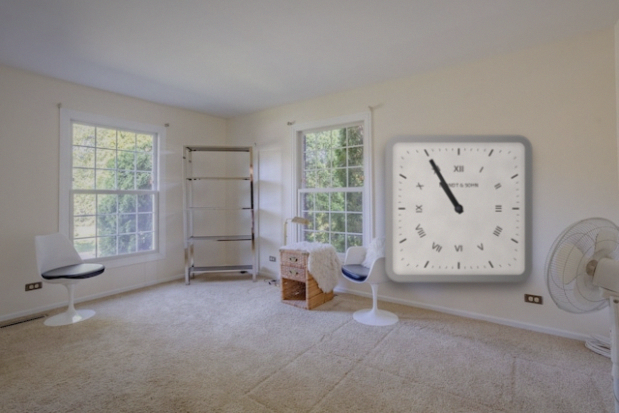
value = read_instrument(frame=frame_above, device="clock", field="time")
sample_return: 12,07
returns 10,55
